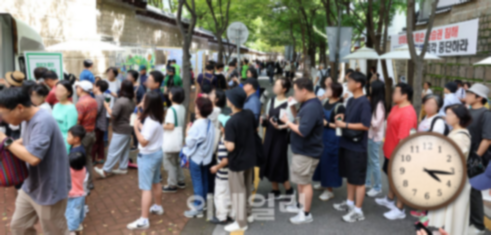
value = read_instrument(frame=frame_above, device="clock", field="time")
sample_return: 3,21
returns 4,16
